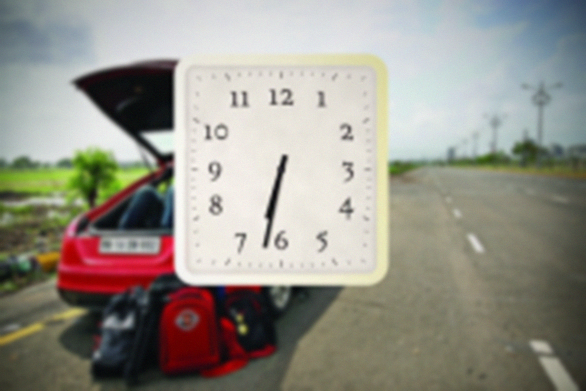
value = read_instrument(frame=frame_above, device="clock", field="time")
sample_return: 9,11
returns 6,32
